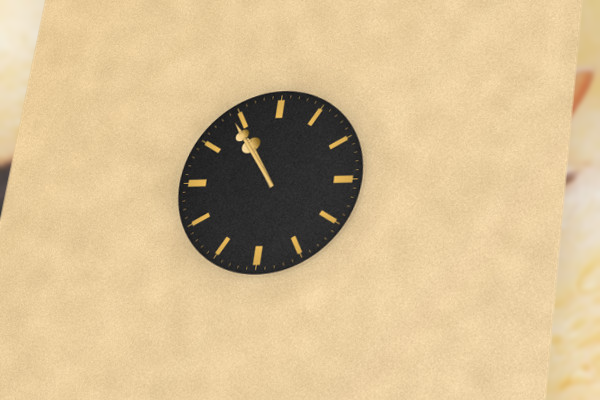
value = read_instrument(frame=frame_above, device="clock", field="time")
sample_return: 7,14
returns 10,54
